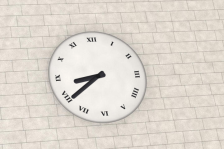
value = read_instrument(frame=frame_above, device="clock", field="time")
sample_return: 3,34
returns 8,39
